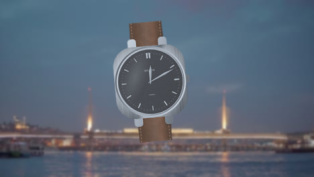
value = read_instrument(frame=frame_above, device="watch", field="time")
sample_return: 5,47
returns 12,11
